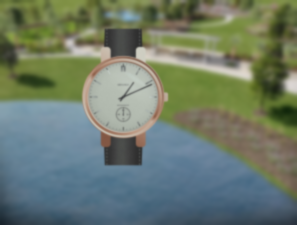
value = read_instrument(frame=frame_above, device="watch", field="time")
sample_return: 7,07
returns 1,11
